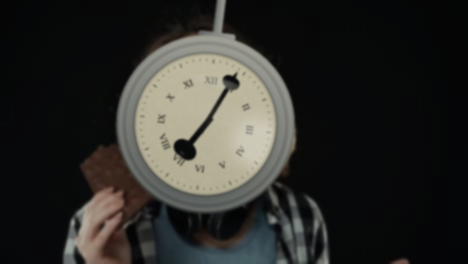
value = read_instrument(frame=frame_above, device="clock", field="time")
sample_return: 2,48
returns 7,04
